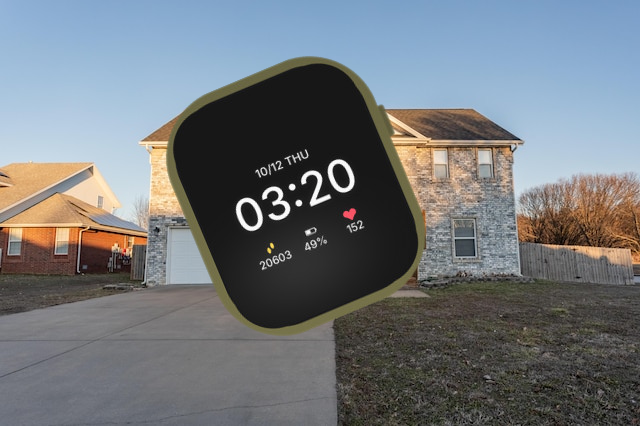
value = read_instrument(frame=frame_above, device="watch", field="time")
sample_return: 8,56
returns 3,20
